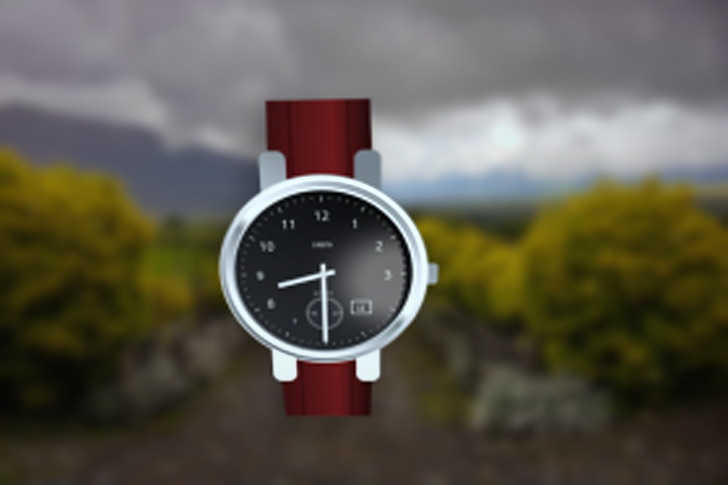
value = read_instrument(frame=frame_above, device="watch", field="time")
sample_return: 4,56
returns 8,30
